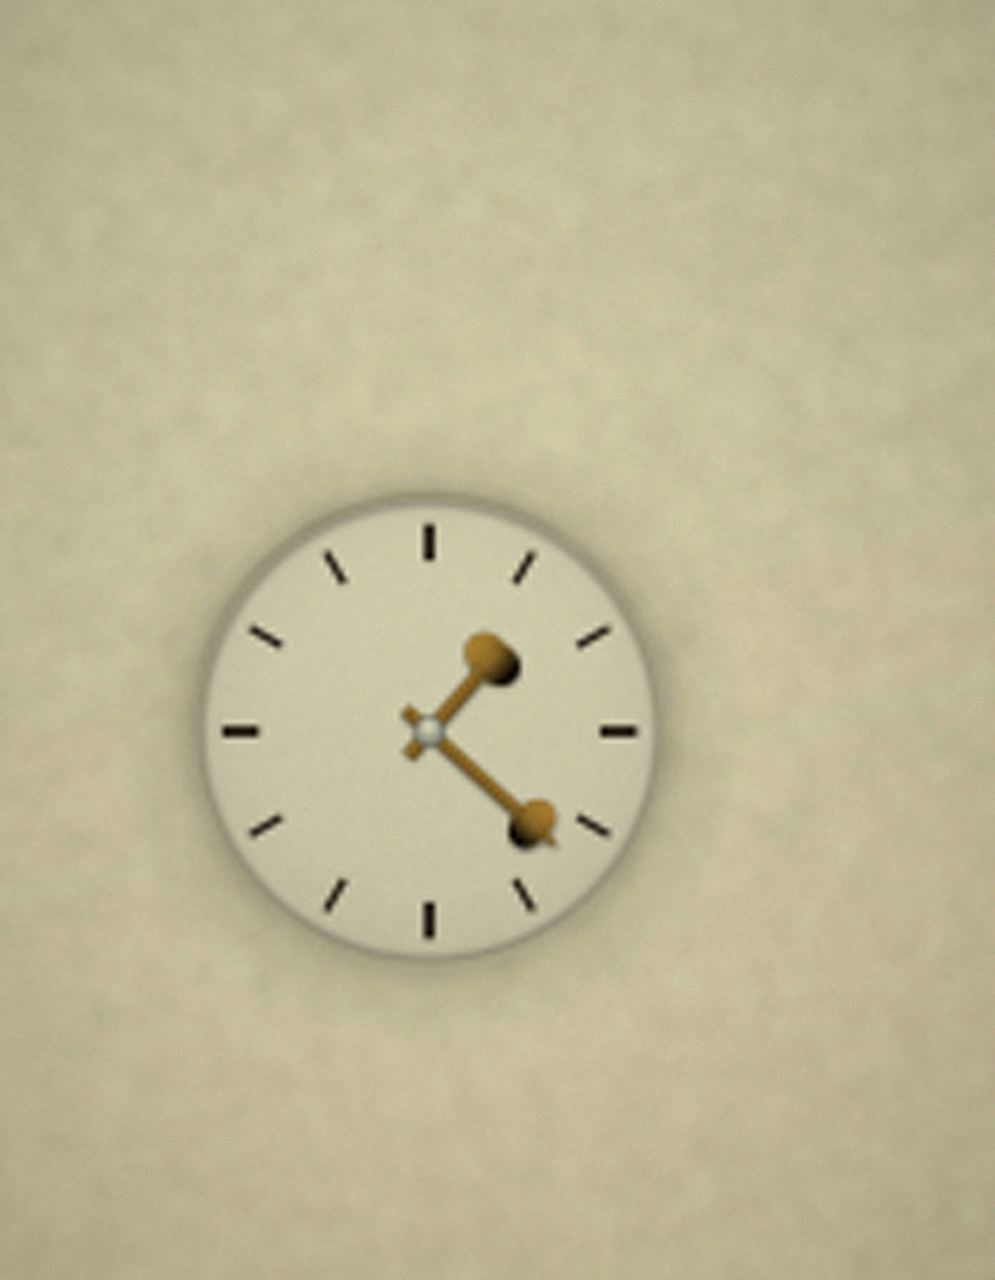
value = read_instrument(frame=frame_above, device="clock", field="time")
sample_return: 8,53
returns 1,22
